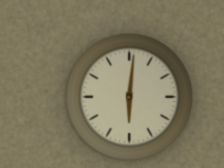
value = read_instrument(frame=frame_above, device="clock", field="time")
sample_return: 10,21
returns 6,01
